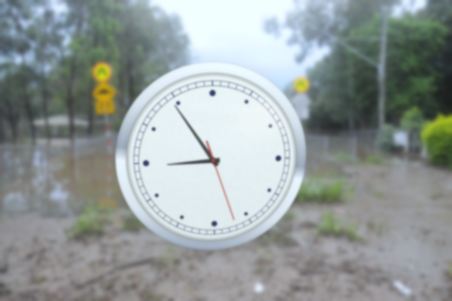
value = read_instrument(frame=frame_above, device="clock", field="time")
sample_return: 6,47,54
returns 8,54,27
